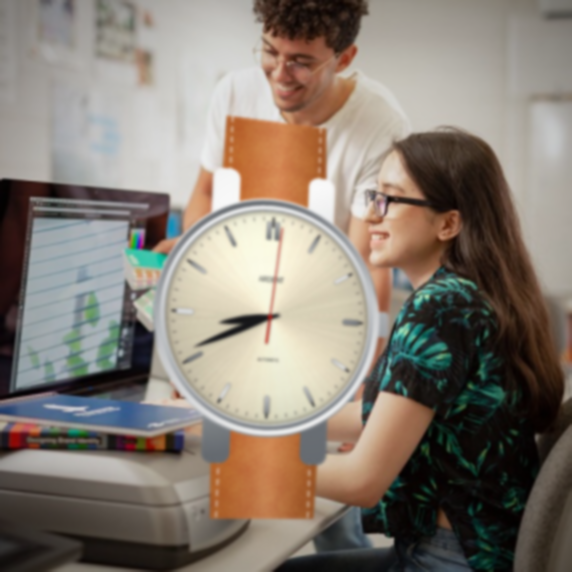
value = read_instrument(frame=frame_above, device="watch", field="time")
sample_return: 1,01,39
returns 8,41,01
